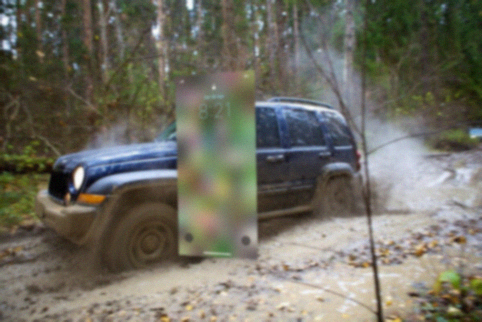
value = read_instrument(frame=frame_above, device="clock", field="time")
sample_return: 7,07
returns 8,21
